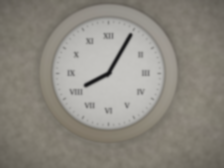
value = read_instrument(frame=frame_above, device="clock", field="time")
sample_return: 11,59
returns 8,05
